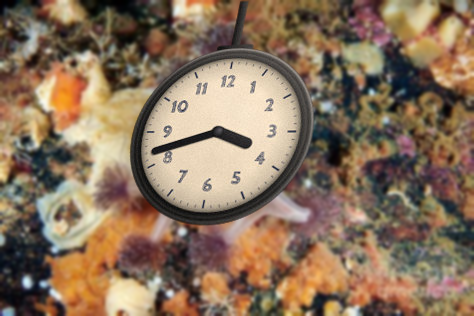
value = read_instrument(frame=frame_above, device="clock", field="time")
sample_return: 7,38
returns 3,42
